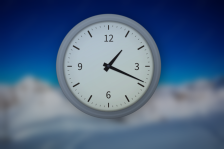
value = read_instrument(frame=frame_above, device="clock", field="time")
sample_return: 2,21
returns 1,19
